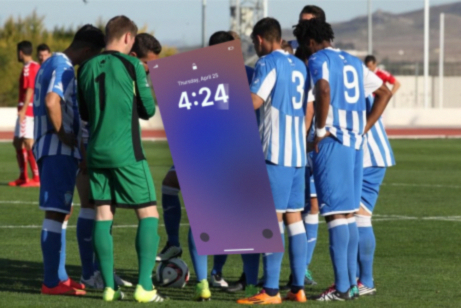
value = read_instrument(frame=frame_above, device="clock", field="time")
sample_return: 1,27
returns 4,24
